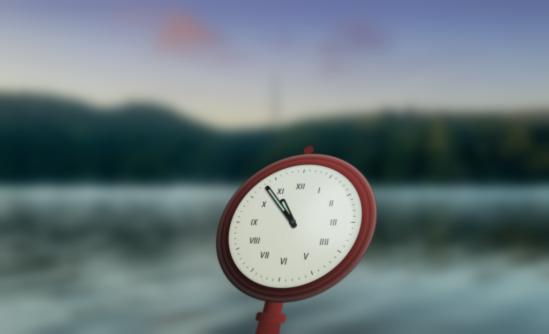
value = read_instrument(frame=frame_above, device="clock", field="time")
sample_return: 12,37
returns 10,53
